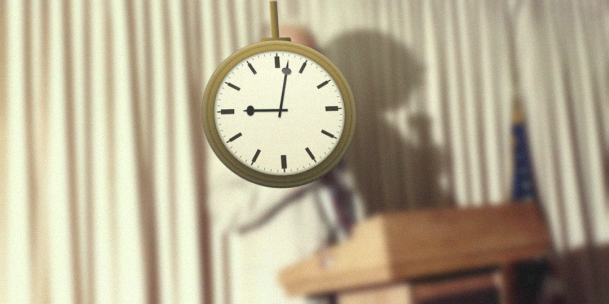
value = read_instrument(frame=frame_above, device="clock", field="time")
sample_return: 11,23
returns 9,02
